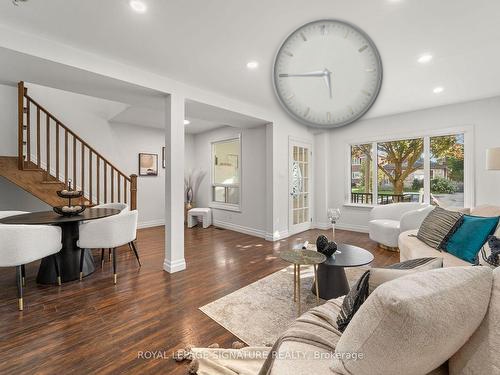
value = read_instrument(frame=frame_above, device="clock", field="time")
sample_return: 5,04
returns 5,45
